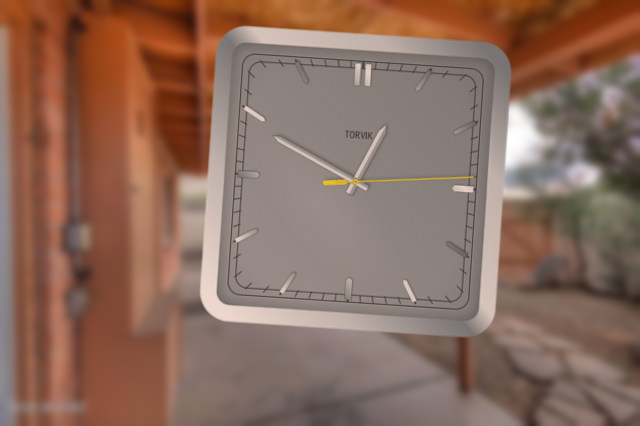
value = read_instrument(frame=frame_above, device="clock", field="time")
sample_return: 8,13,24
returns 12,49,14
